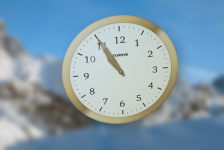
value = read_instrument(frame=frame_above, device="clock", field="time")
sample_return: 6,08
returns 10,55
